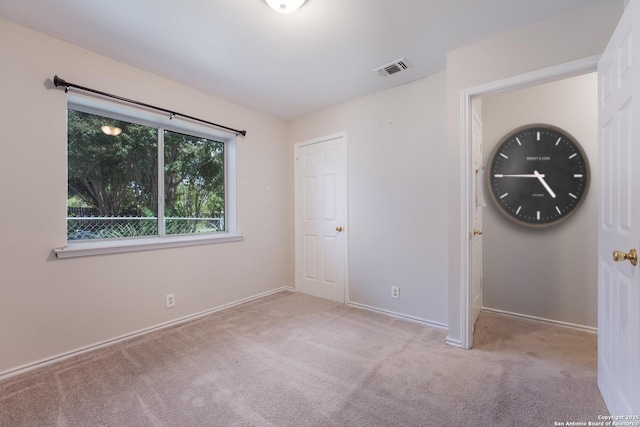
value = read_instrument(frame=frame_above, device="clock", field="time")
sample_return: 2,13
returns 4,45
